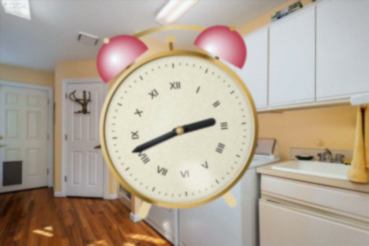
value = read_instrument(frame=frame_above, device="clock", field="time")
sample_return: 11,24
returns 2,42
